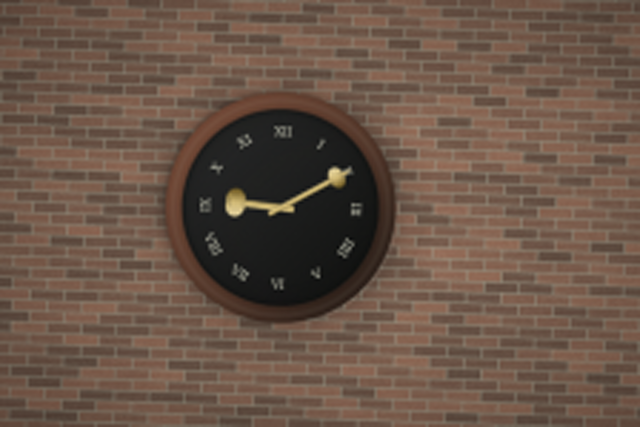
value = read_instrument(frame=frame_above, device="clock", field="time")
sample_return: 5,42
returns 9,10
